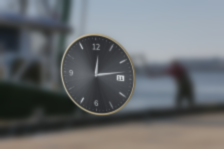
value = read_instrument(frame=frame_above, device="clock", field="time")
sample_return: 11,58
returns 12,13
